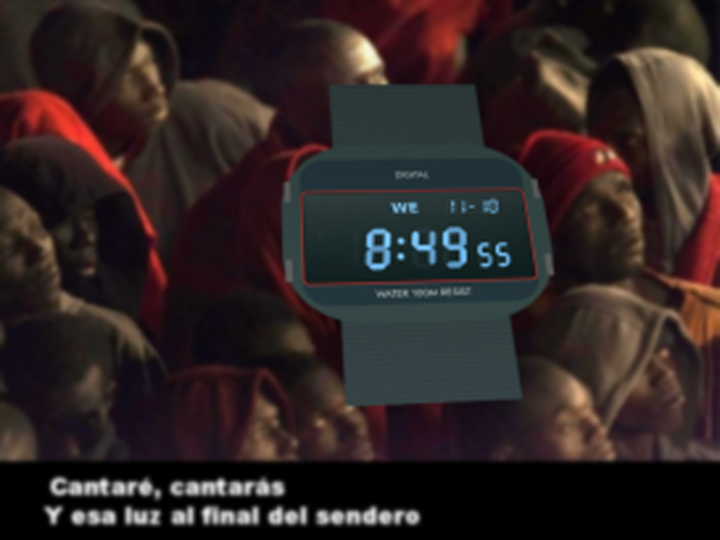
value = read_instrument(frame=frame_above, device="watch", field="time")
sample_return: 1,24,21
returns 8,49,55
